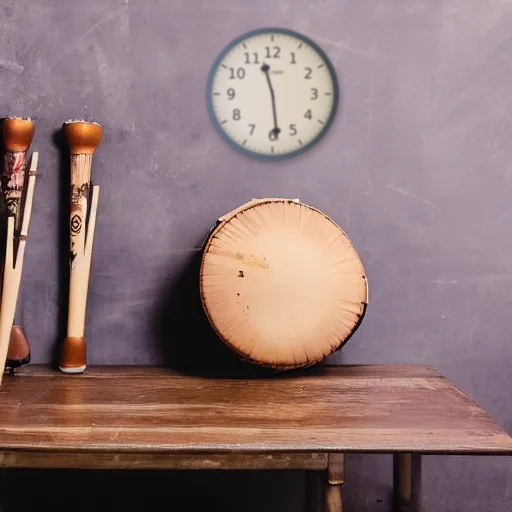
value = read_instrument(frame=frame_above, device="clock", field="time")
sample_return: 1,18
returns 11,29
